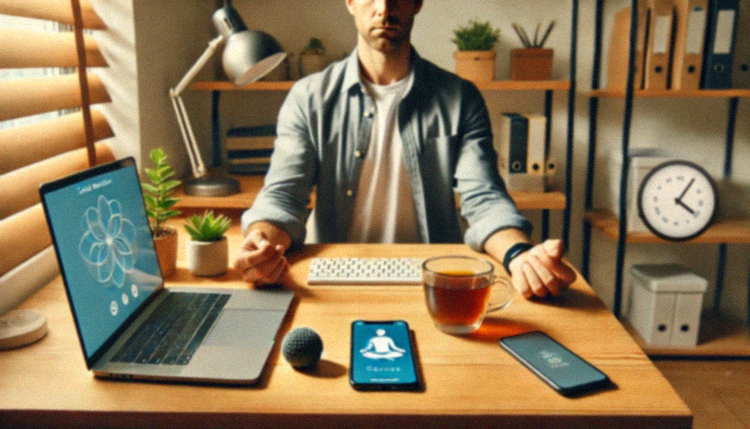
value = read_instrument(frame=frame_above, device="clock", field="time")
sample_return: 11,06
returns 4,05
